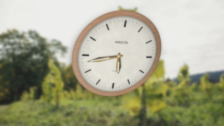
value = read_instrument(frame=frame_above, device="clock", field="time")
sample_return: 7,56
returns 5,43
